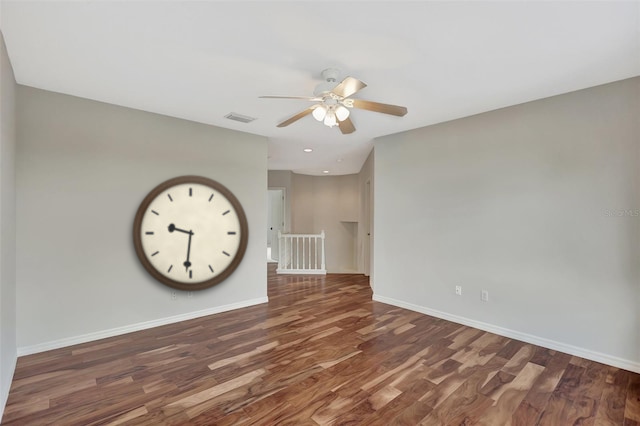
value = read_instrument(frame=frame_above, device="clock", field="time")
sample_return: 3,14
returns 9,31
